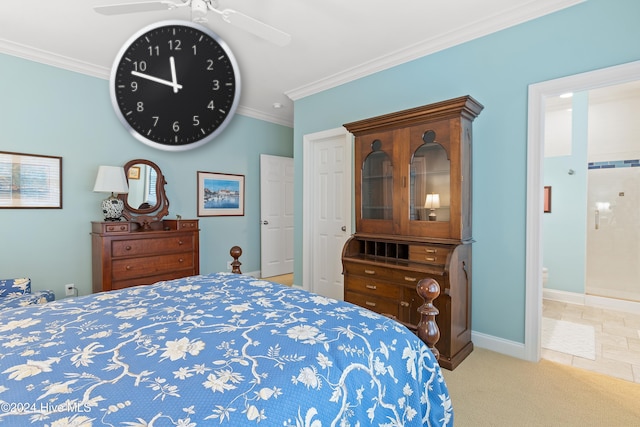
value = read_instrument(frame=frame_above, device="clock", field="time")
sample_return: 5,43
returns 11,48
